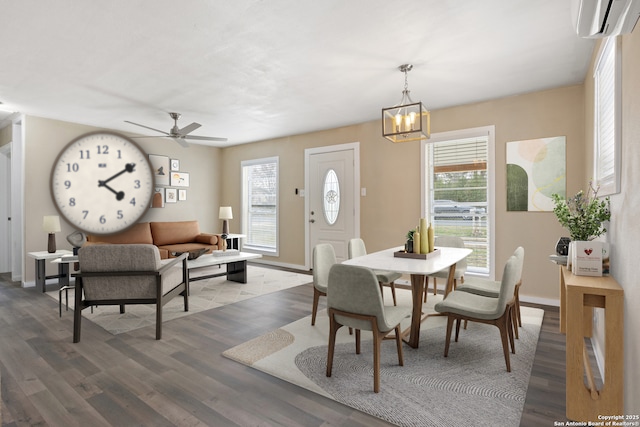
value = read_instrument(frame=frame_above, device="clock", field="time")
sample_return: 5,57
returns 4,10
